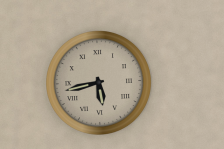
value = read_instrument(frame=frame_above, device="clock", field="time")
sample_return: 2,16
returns 5,43
